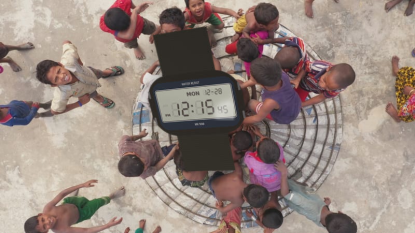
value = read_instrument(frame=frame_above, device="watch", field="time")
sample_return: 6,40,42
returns 12,15,45
